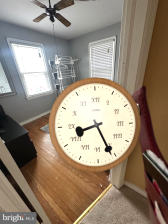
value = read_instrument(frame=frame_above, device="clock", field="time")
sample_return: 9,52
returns 8,26
